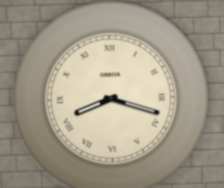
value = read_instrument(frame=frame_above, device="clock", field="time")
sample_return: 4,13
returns 8,18
